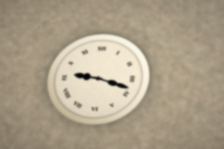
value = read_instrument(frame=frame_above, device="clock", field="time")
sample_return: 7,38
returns 9,18
